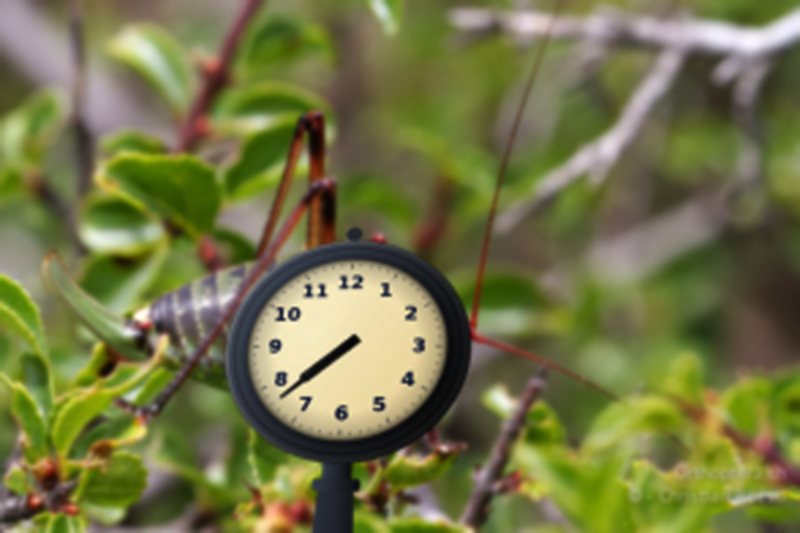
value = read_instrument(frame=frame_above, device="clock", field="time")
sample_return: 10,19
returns 7,38
